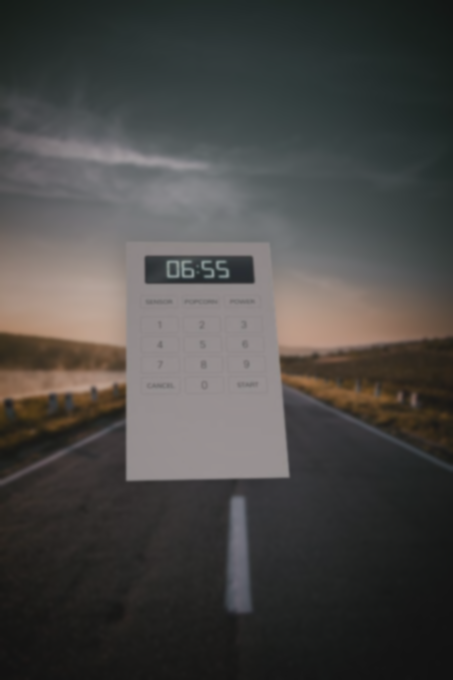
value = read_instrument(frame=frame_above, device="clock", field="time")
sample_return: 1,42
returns 6,55
